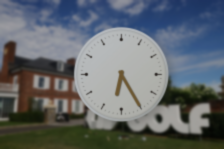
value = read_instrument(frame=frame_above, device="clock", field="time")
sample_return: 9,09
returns 6,25
